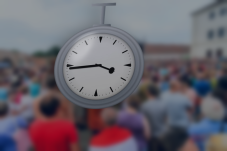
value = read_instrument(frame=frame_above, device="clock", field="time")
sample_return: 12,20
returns 3,44
